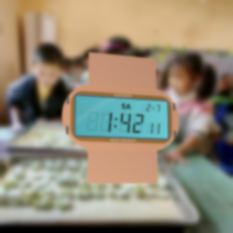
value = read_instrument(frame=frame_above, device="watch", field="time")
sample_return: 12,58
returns 1,42
